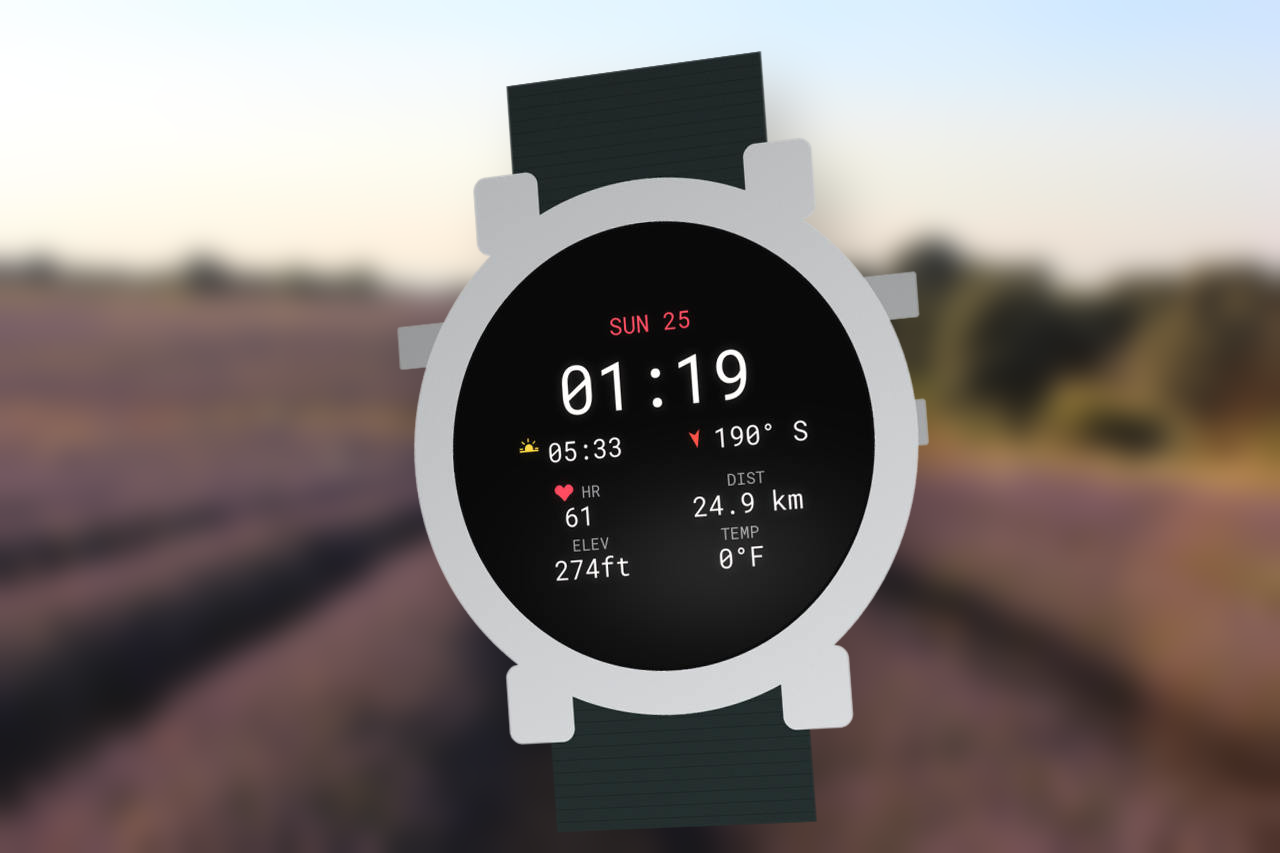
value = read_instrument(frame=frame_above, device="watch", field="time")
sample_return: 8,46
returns 1,19
